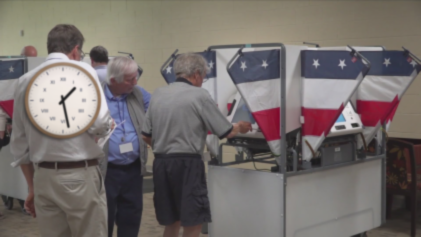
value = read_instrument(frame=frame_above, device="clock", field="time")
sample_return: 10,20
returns 1,28
